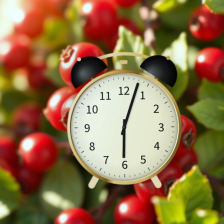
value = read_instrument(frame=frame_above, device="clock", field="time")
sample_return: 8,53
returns 6,03
